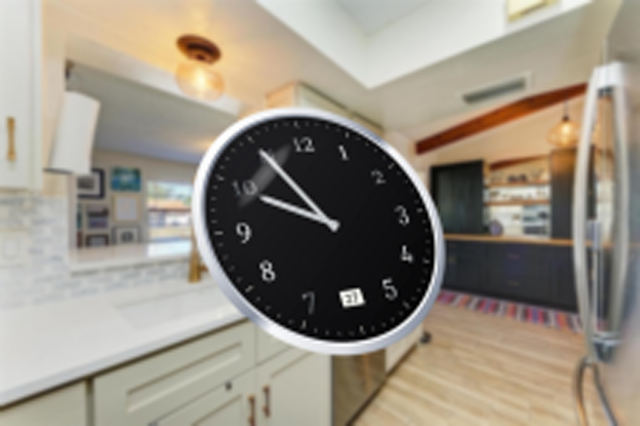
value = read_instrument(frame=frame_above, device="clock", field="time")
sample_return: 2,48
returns 9,55
